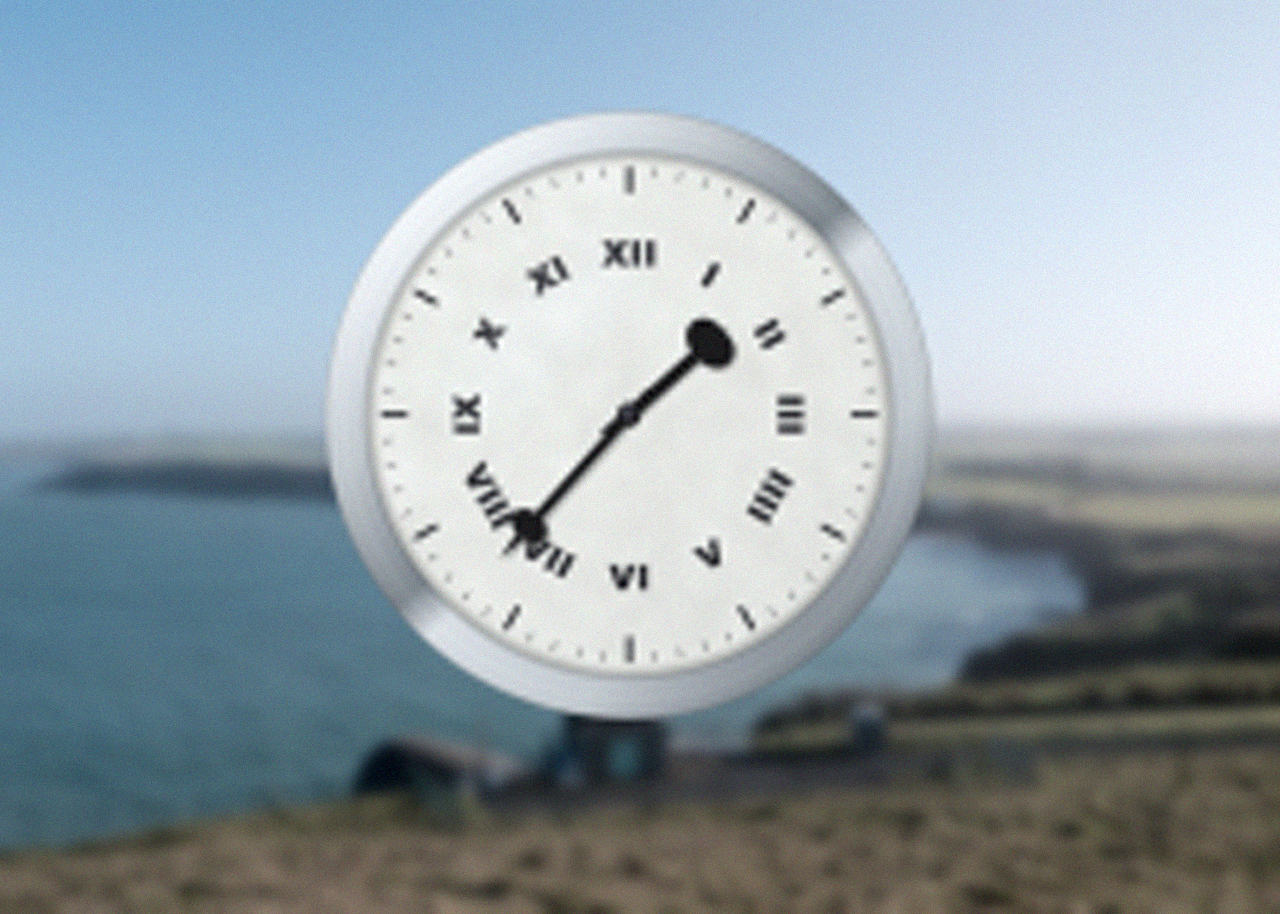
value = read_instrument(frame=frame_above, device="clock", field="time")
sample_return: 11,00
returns 1,37
